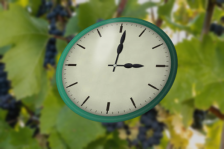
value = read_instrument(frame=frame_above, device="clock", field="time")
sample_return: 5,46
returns 3,01
